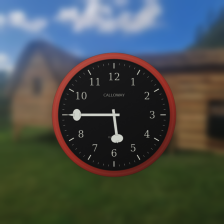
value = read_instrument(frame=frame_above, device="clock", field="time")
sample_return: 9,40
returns 5,45
